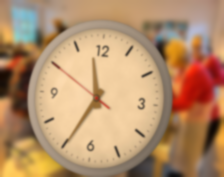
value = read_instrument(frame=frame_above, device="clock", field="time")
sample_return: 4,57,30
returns 11,34,50
